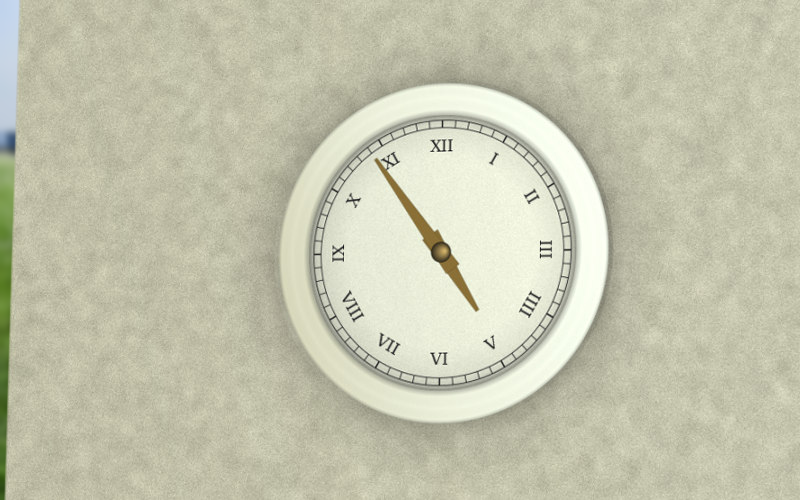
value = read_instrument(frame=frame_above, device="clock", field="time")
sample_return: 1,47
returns 4,54
